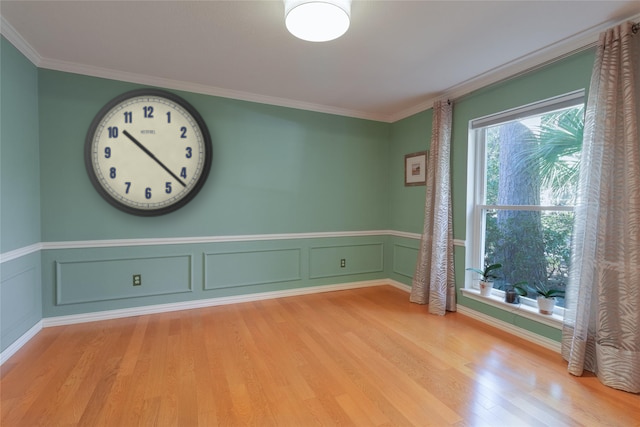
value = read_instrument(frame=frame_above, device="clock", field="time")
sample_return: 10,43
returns 10,22
